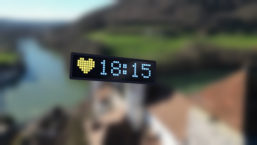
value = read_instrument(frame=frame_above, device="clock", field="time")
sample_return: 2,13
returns 18,15
